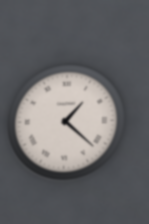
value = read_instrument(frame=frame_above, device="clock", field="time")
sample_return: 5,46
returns 1,22
